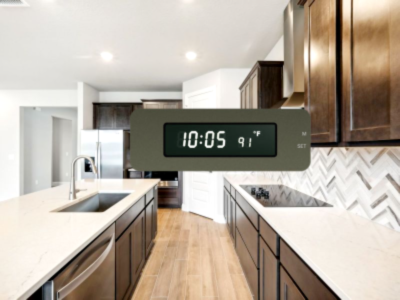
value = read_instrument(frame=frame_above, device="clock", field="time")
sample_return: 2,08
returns 10,05
